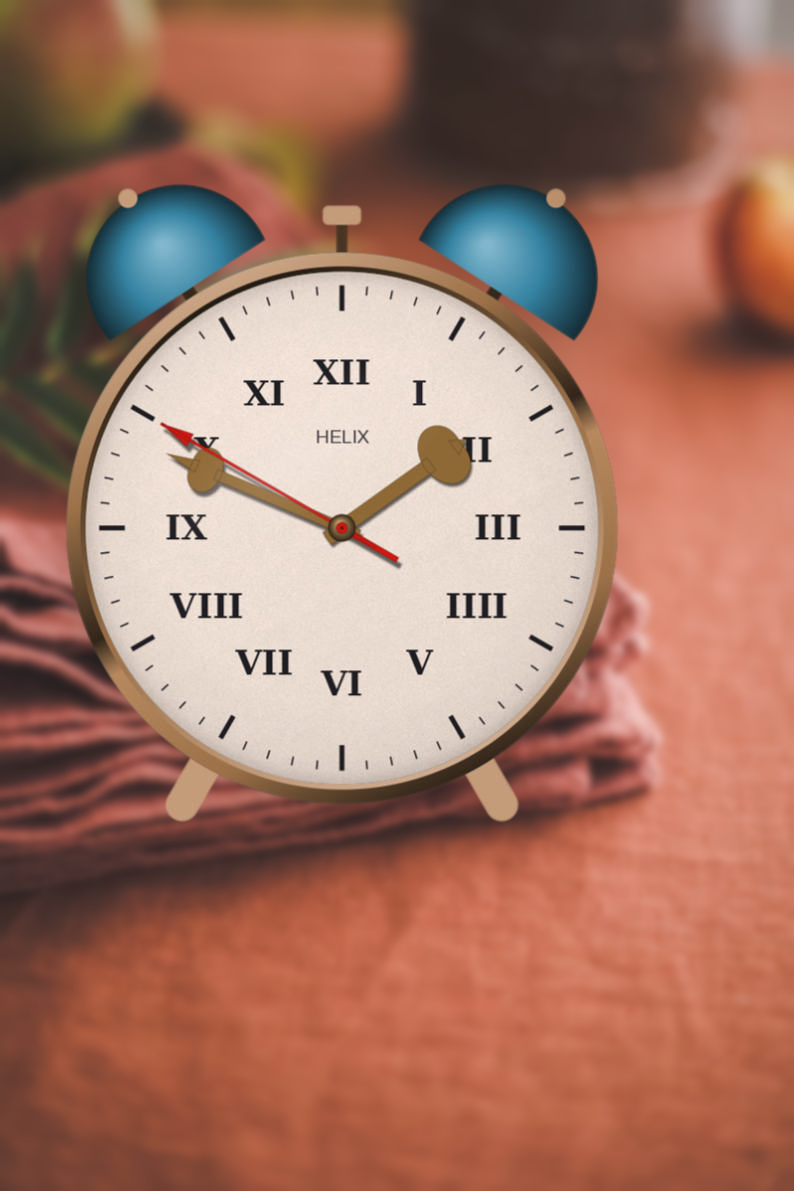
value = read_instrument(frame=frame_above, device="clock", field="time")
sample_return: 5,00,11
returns 1,48,50
